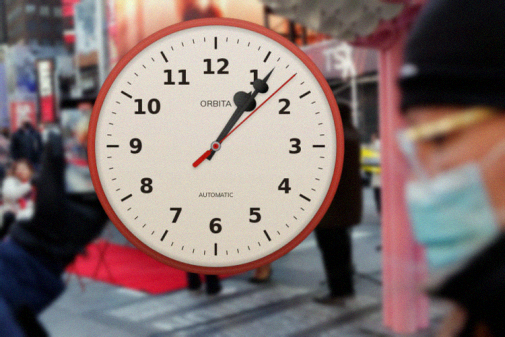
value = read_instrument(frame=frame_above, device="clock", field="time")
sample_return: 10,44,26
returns 1,06,08
